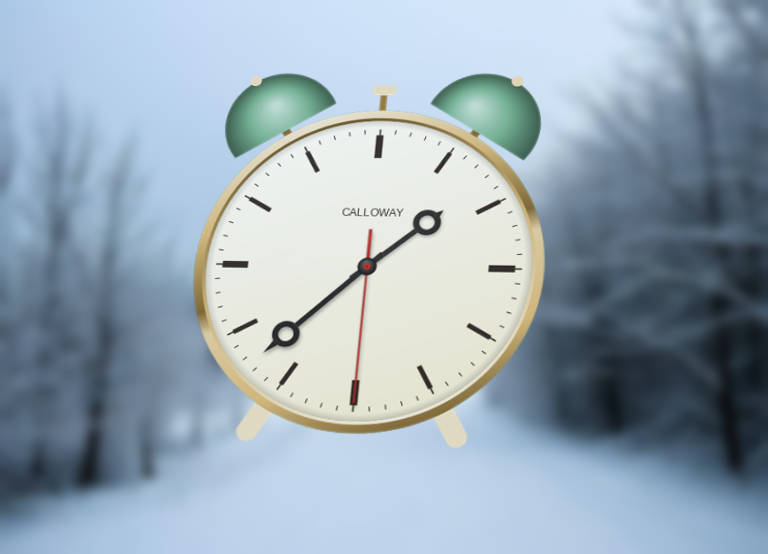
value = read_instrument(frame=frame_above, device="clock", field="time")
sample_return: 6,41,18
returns 1,37,30
